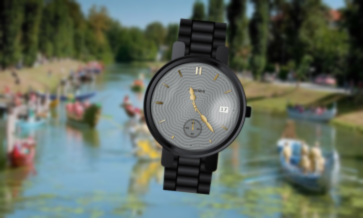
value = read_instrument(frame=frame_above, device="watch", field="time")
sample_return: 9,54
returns 11,23
